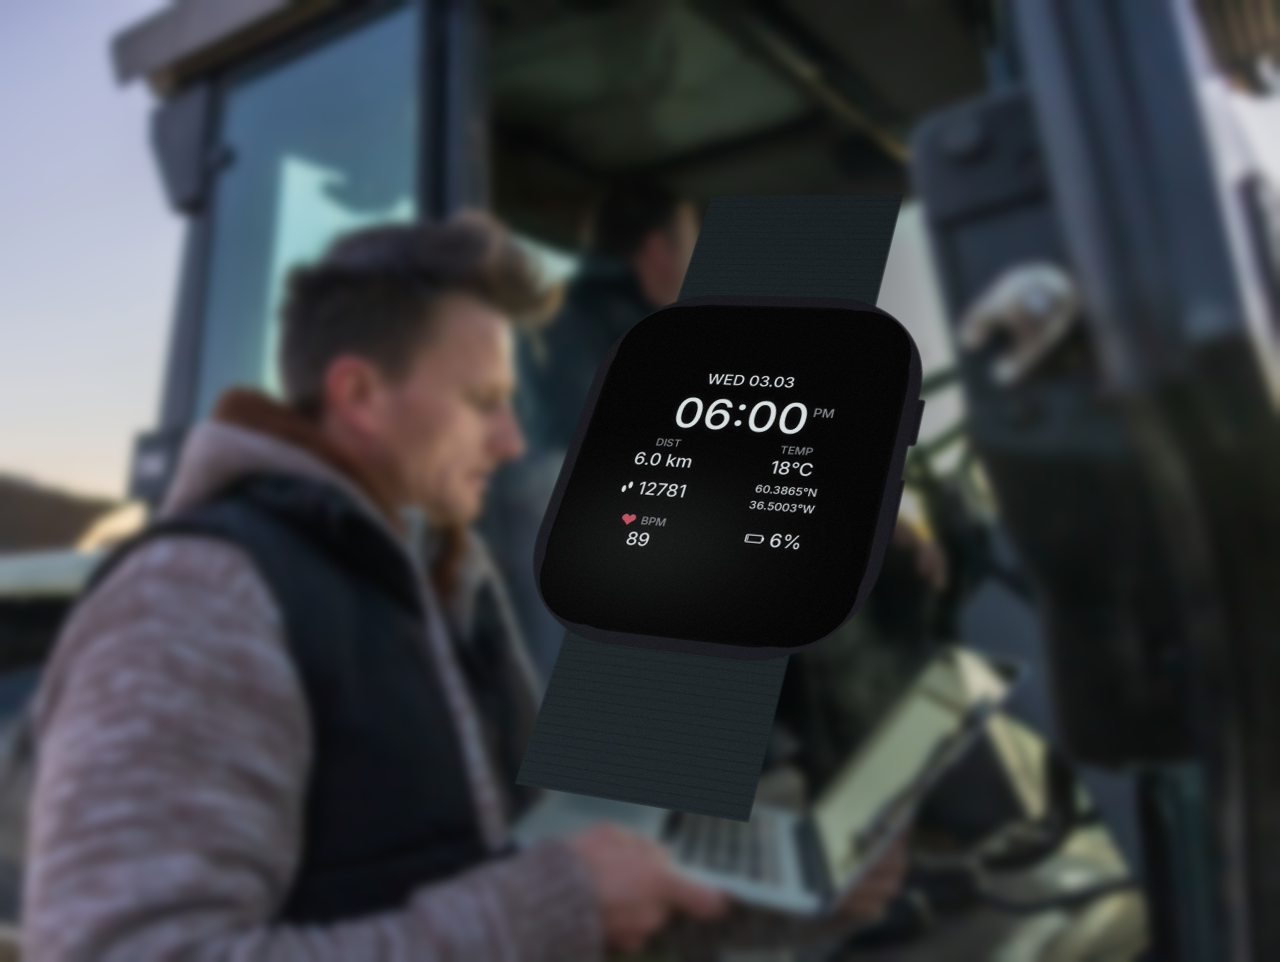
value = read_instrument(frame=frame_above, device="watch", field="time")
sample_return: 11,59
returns 6,00
